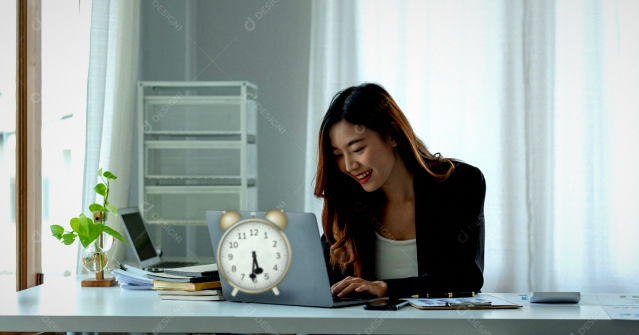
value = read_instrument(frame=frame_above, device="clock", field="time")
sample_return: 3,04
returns 5,31
